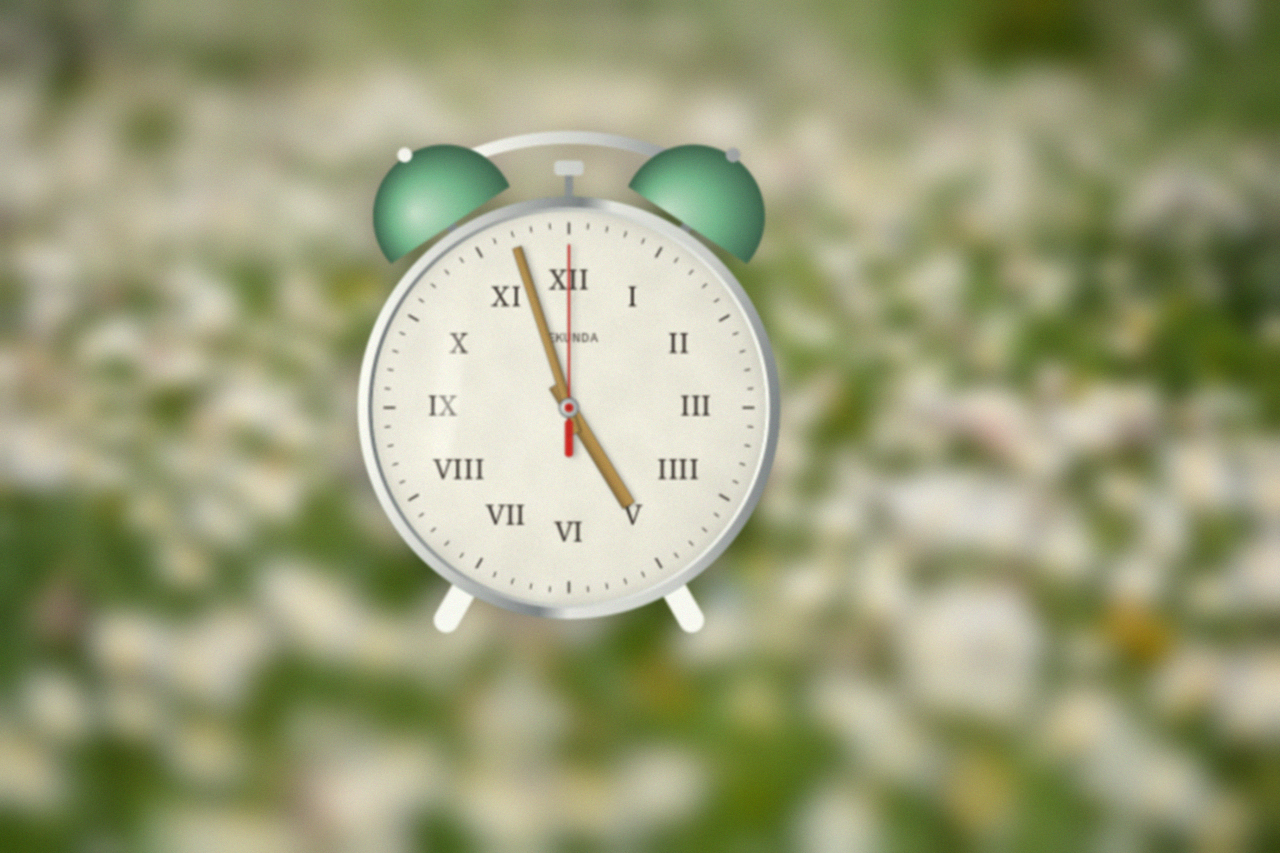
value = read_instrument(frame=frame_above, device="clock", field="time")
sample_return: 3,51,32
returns 4,57,00
